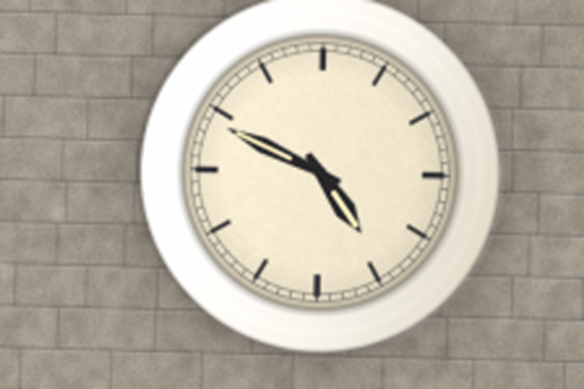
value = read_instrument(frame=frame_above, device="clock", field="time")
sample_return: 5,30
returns 4,49
